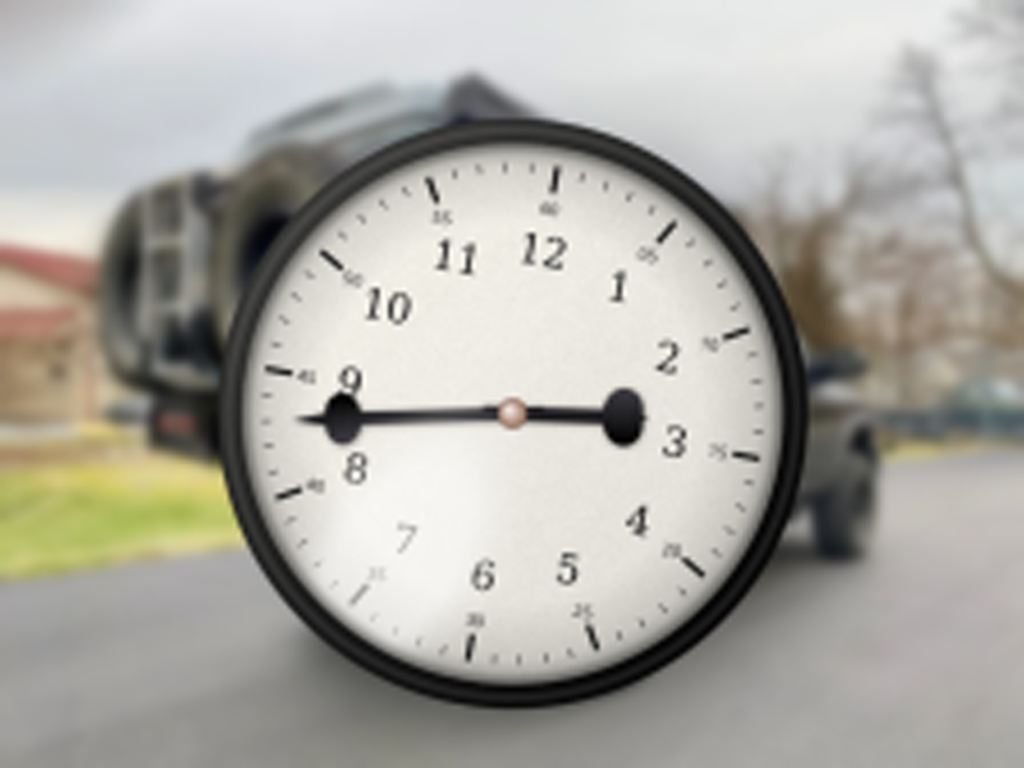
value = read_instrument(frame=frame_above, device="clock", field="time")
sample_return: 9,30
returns 2,43
